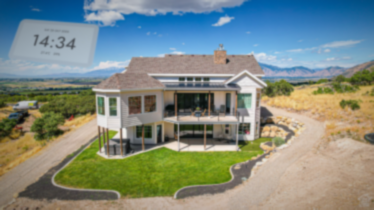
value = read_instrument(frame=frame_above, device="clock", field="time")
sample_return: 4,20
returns 14,34
